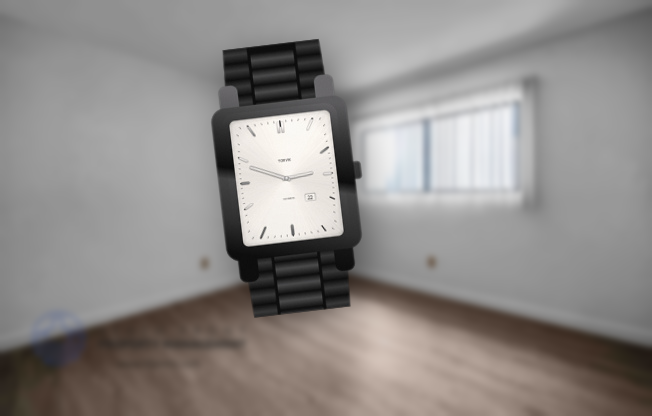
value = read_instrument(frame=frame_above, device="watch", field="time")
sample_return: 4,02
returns 2,49
